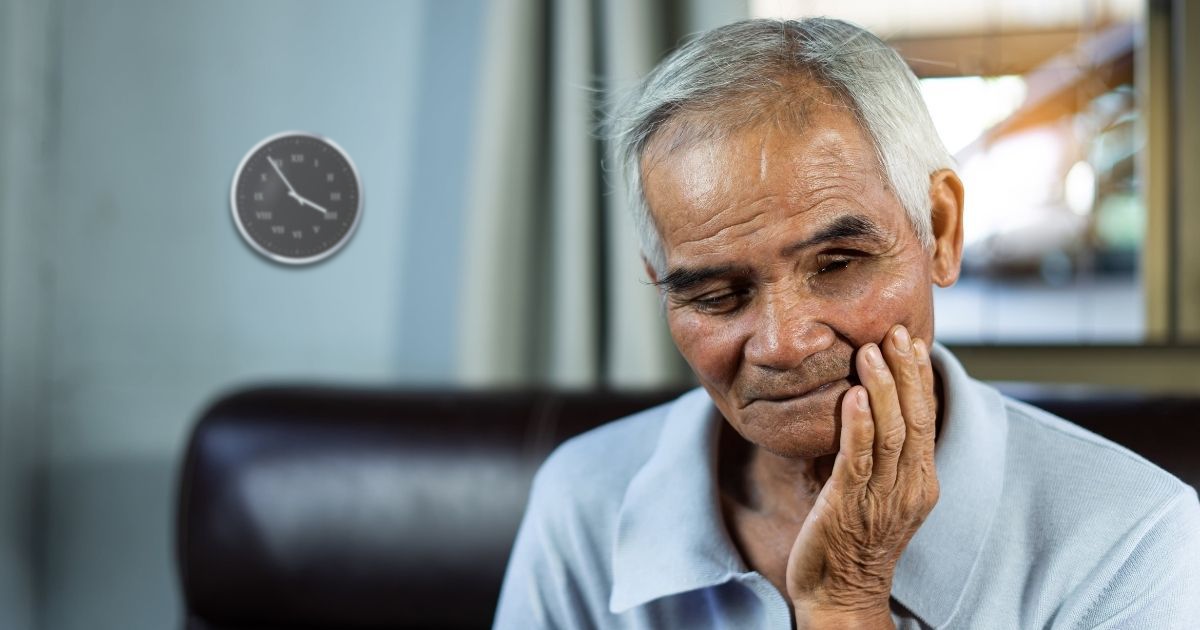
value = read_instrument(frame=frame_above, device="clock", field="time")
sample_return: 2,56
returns 3,54
